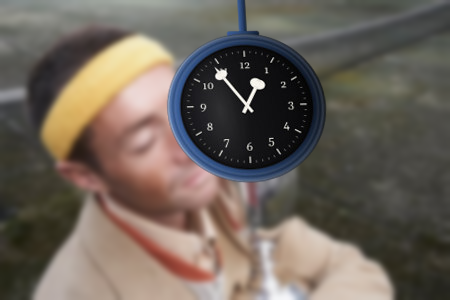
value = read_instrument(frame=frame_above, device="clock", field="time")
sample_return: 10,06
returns 12,54
